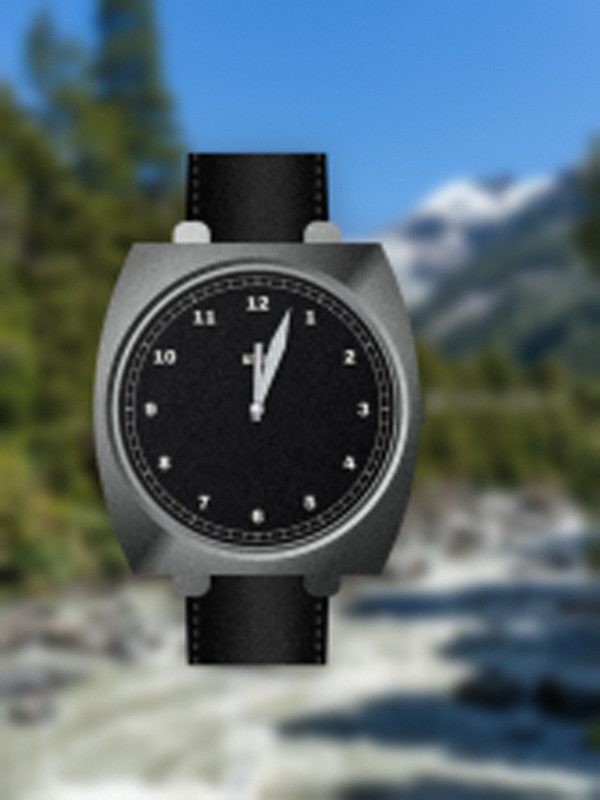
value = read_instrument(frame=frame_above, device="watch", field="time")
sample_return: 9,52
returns 12,03
